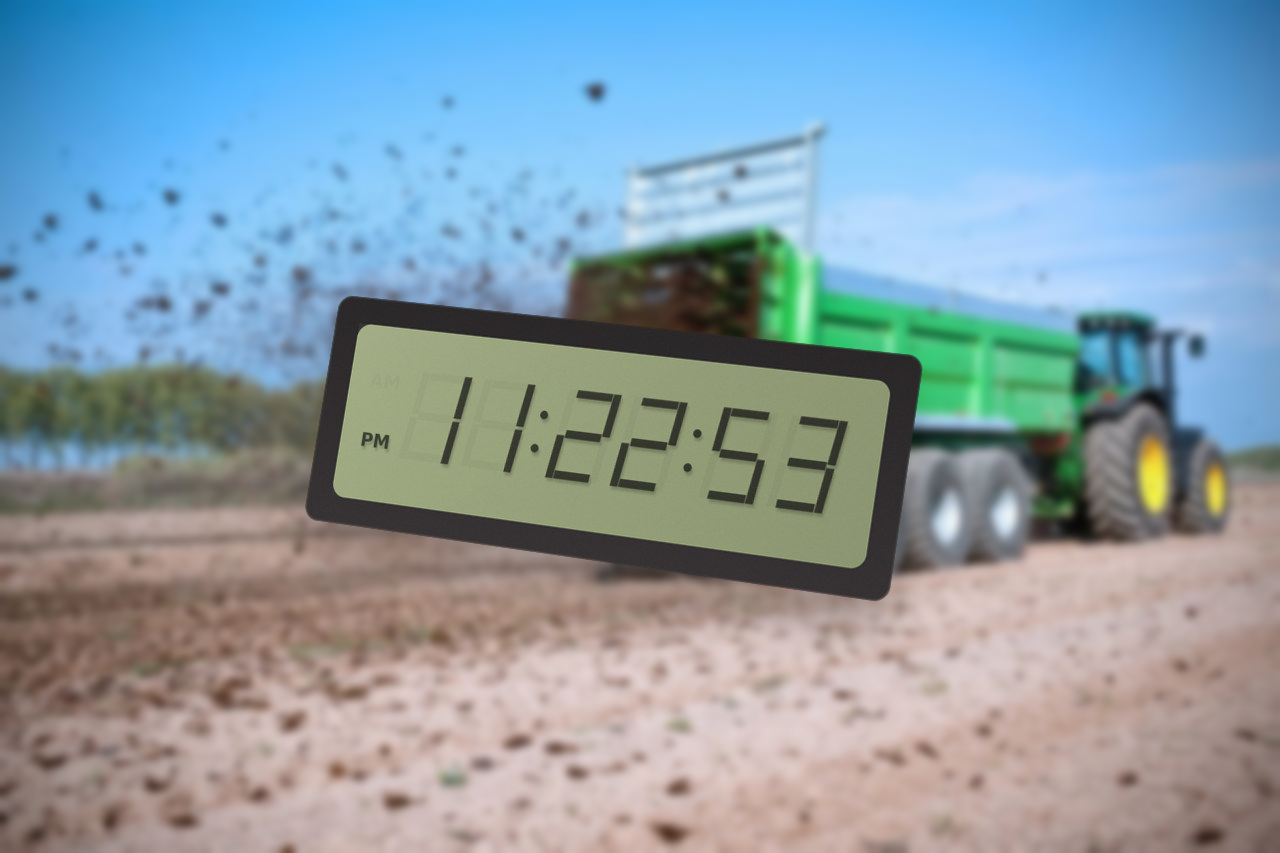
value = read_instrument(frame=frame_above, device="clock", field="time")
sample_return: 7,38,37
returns 11,22,53
